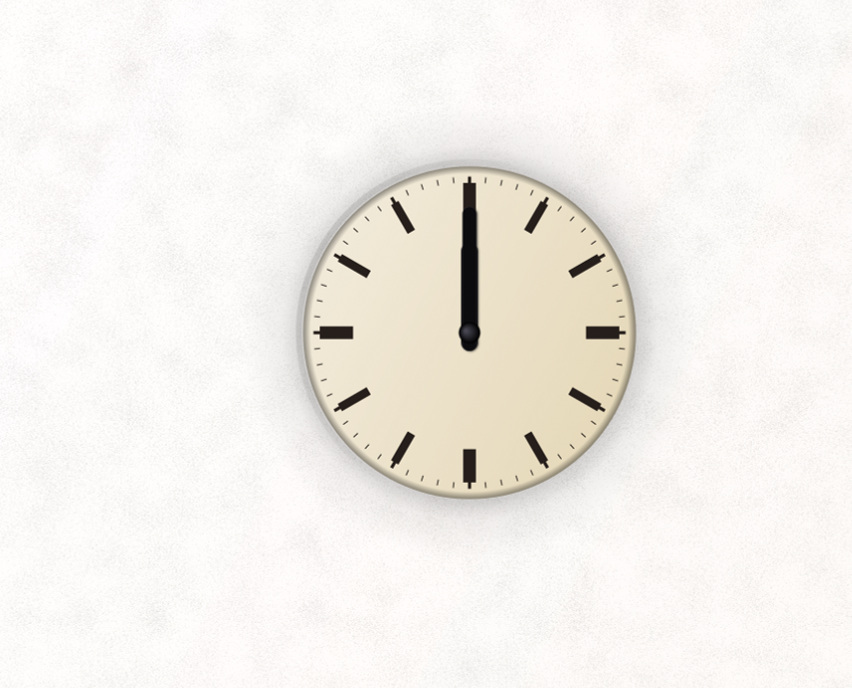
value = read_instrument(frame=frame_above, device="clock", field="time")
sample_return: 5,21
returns 12,00
